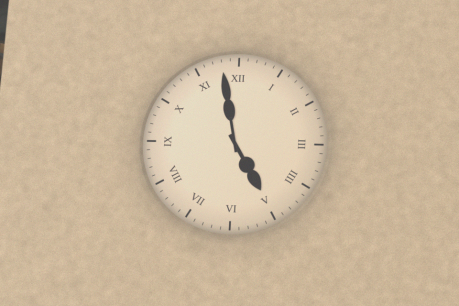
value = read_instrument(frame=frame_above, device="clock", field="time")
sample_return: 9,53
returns 4,58
